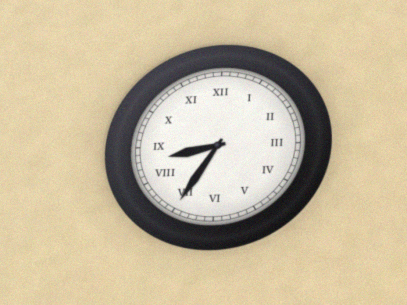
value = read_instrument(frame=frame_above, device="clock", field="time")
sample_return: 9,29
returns 8,35
